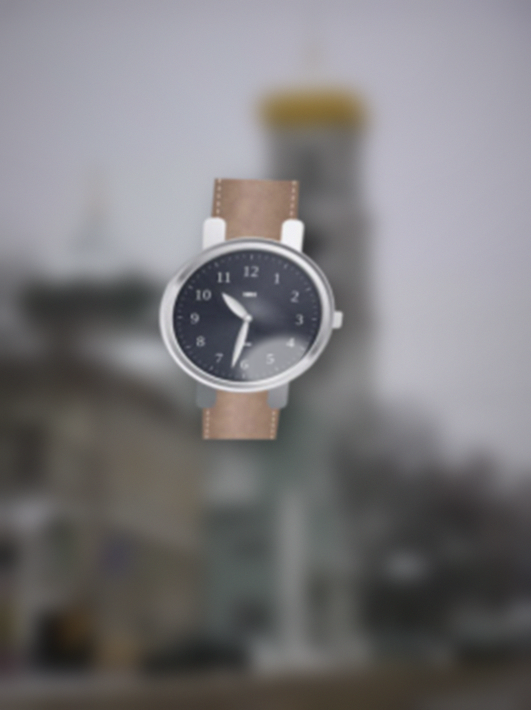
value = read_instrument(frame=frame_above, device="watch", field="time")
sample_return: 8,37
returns 10,32
